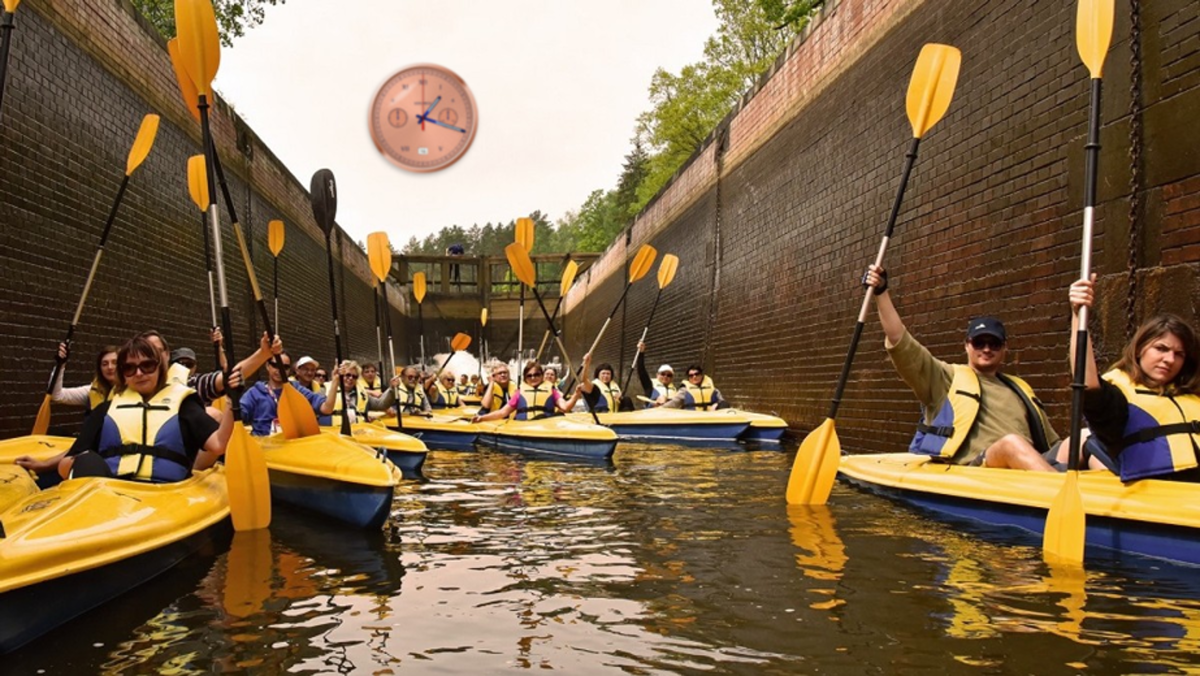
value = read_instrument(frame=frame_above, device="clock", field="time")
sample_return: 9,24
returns 1,18
